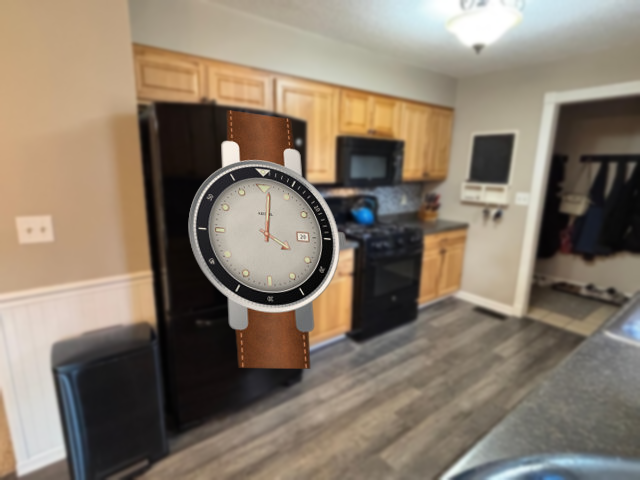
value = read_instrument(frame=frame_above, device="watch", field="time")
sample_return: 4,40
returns 4,01
